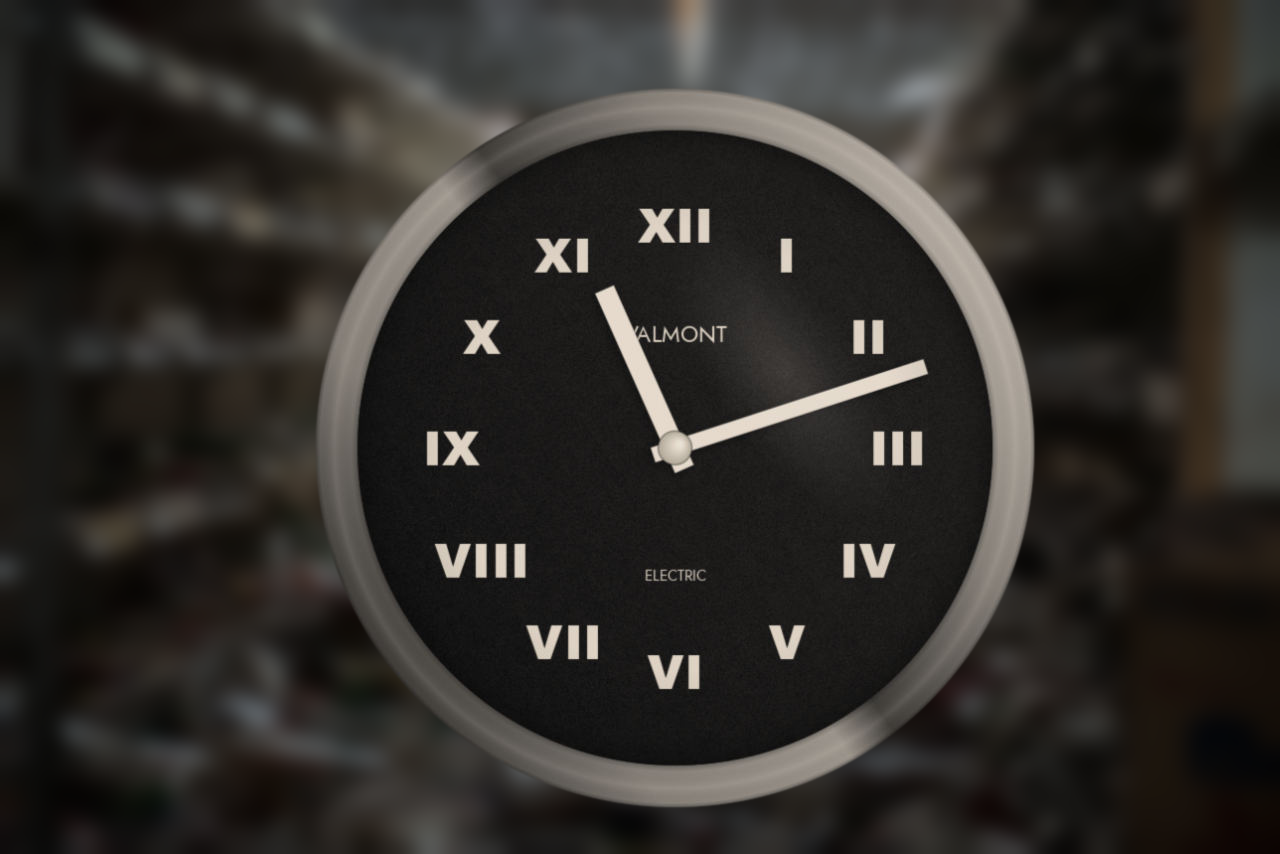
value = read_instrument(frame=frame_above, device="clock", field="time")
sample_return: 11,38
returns 11,12
